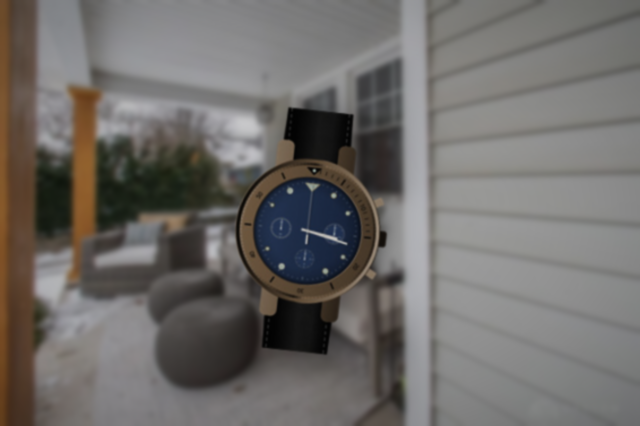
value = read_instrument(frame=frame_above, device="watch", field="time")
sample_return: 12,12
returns 3,17
